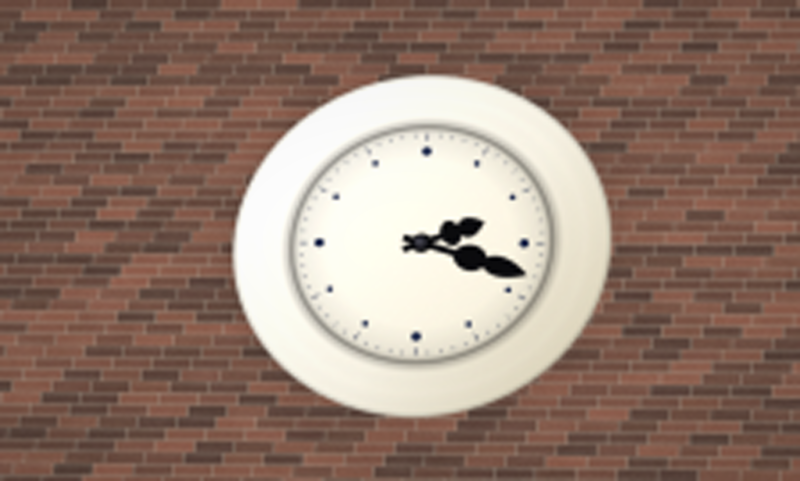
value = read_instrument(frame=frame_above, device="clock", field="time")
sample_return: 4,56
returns 2,18
